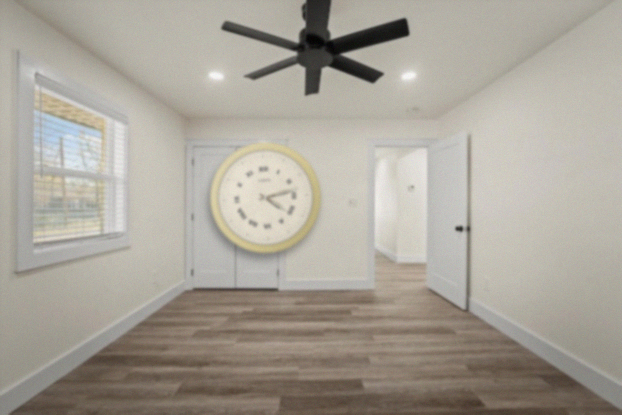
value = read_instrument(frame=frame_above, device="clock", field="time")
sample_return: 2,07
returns 4,13
